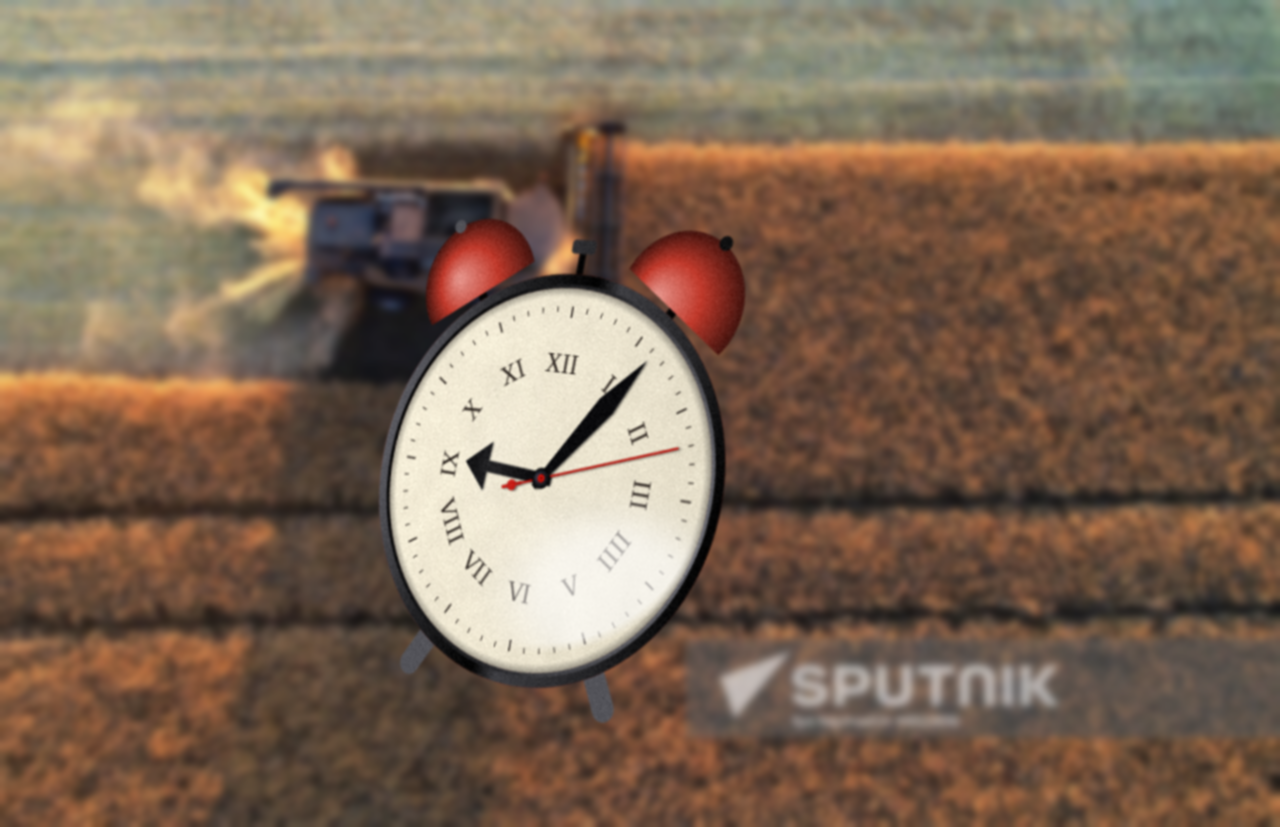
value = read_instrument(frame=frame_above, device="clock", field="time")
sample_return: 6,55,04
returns 9,06,12
